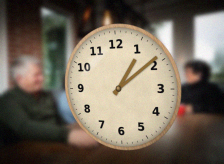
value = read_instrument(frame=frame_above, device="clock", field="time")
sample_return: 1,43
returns 1,09
